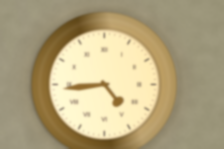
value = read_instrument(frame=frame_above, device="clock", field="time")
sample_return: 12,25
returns 4,44
